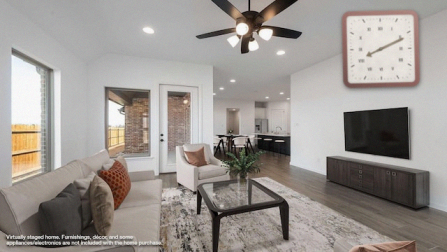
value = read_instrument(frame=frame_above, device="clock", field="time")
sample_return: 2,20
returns 8,11
